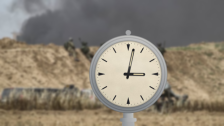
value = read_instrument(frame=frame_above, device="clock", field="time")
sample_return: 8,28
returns 3,02
